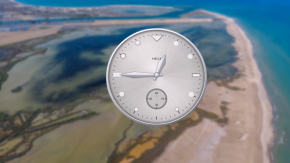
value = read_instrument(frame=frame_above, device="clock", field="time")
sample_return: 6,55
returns 12,45
